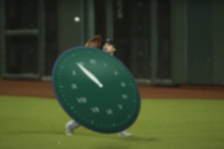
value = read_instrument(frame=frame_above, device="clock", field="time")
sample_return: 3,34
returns 10,54
